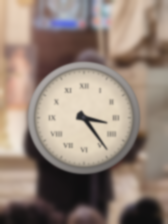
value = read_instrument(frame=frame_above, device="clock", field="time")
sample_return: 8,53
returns 3,24
